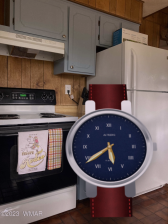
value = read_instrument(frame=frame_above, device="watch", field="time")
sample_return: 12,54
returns 5,39
